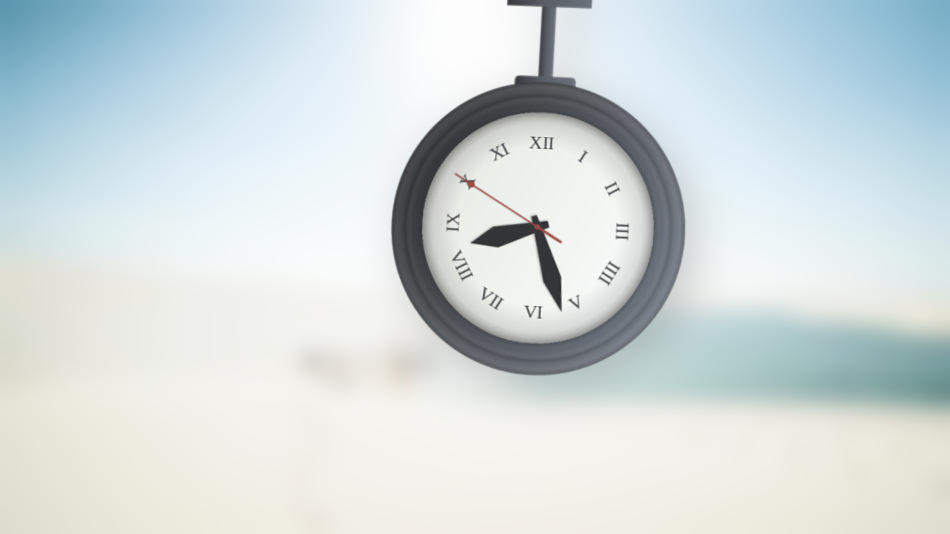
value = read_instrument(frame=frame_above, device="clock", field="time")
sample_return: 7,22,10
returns 8,26,50
